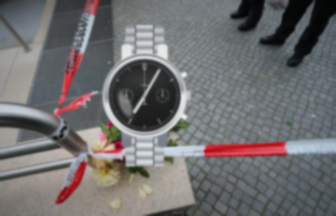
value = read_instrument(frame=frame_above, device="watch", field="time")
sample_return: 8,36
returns 7,05
